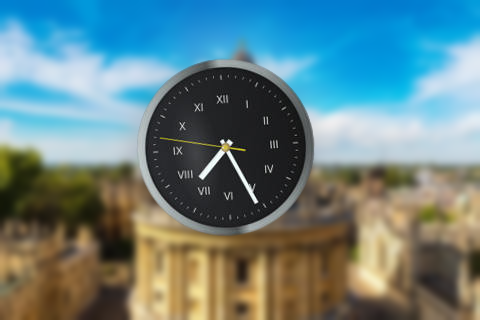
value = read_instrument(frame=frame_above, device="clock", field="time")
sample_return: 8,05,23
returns 7,25,47
